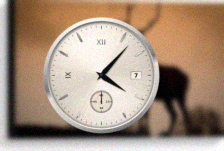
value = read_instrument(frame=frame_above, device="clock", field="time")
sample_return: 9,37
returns 4,07
